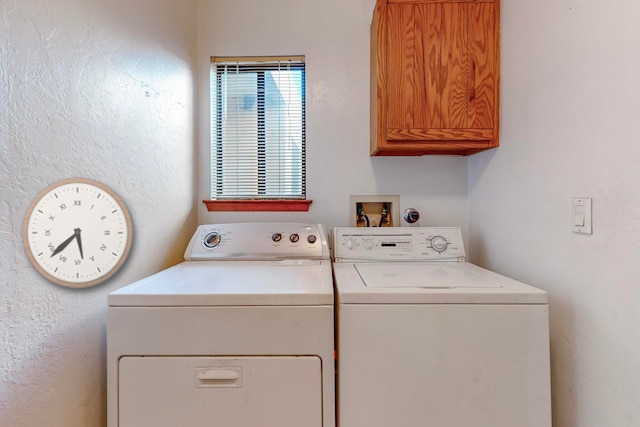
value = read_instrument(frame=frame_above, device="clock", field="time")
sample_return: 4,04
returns 5,38
